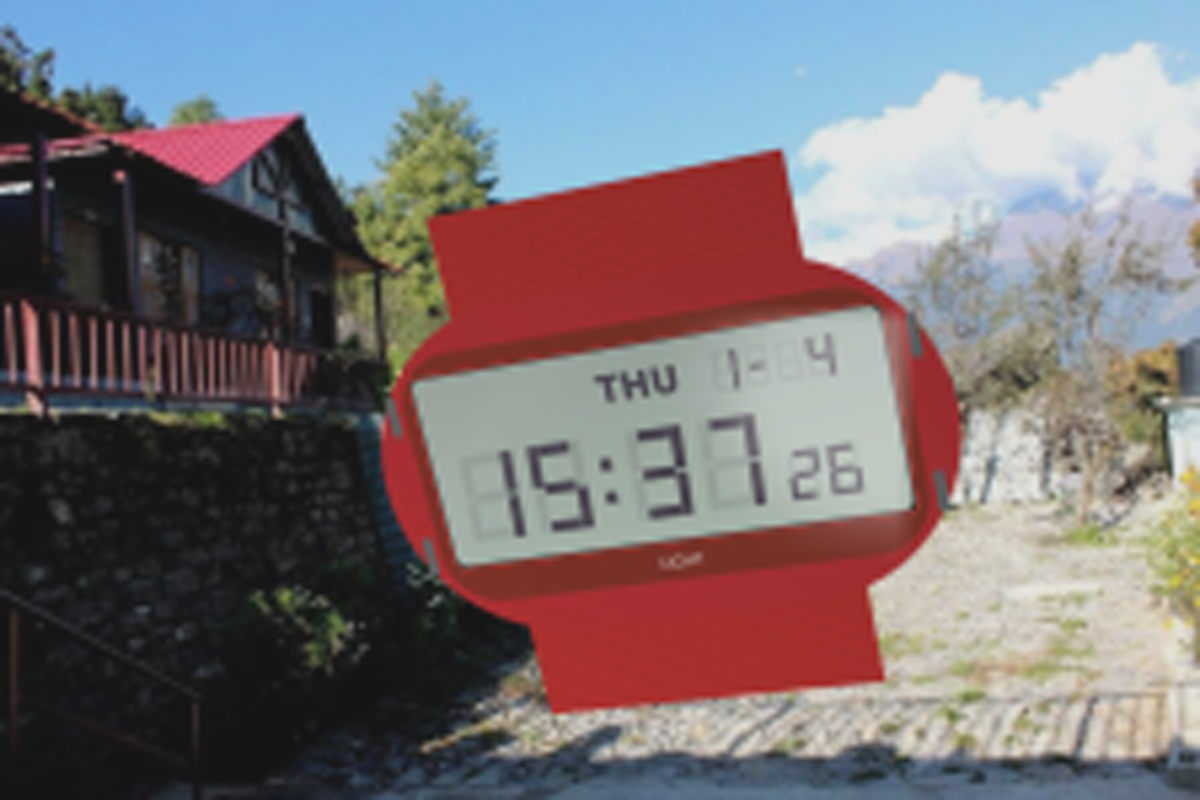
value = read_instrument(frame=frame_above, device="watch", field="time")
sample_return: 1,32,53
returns 15,37,26
